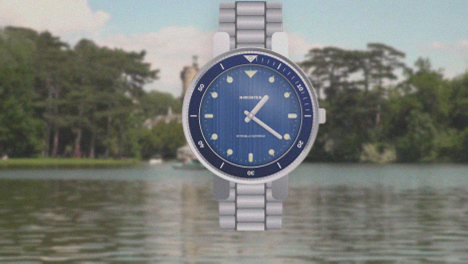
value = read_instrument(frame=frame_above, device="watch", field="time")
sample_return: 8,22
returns 1,21
